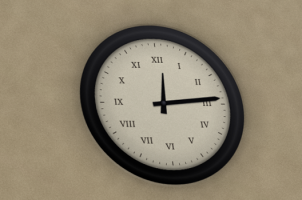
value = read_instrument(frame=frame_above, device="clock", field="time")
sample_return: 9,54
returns 12,14
